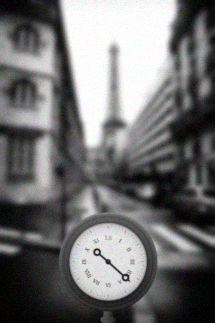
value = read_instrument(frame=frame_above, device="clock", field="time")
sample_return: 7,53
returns 10,22
